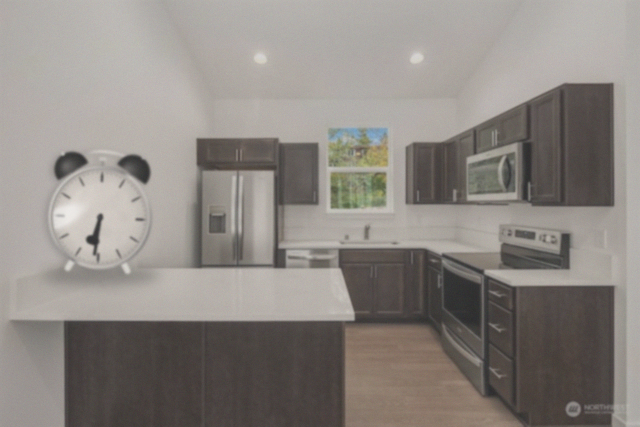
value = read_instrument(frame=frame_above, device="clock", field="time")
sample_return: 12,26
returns 6,31
